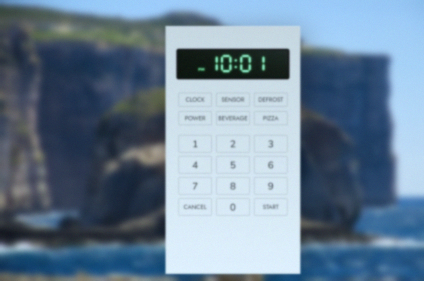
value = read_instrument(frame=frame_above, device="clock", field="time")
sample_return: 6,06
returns 10,01
